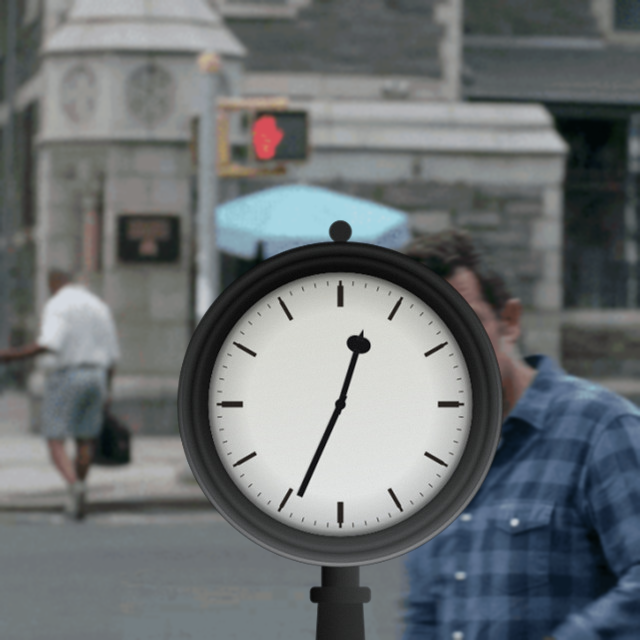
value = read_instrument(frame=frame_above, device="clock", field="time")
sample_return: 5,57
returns 12,34
